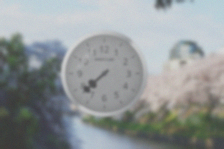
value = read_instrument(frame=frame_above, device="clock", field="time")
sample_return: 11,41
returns 7,38
